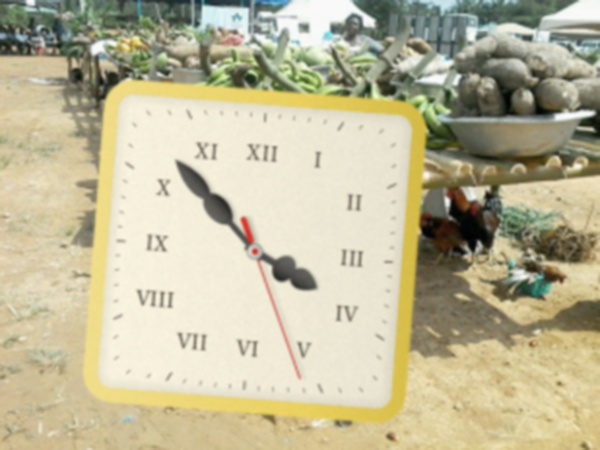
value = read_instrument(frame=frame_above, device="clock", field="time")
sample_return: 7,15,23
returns 3,52,26
